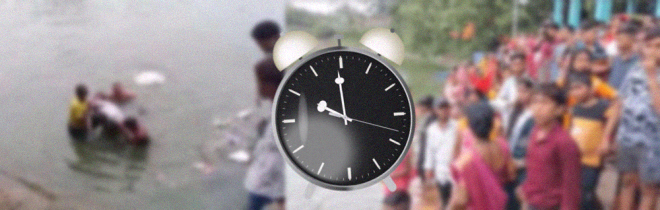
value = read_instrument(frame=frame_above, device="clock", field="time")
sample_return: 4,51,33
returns 9,59,18
